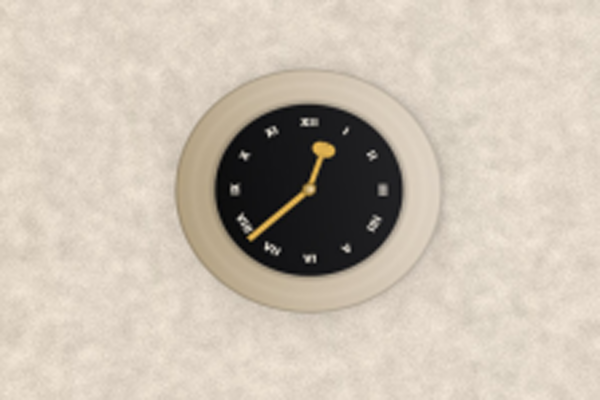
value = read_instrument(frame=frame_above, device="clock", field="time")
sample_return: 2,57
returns 12,38
